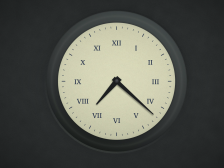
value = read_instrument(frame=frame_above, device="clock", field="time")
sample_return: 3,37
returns 7,22
